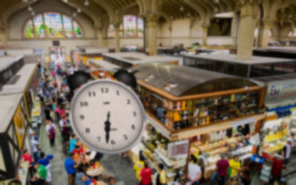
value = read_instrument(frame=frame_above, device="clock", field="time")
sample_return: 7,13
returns 6,32
